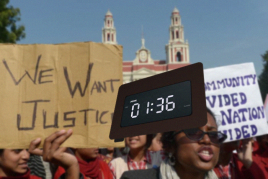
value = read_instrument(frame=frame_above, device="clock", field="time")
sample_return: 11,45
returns 1,36
